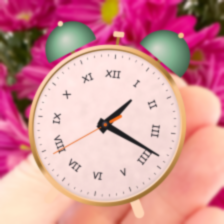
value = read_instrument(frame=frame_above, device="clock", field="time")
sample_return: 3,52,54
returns 1,18,39
